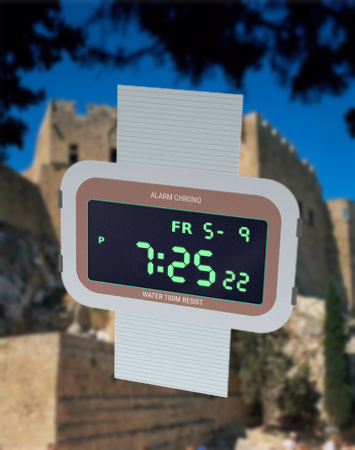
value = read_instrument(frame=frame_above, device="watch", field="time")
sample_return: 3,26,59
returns 7,25,22
